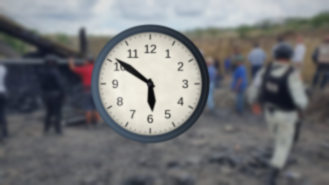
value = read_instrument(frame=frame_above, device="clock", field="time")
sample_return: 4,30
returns 5,51
